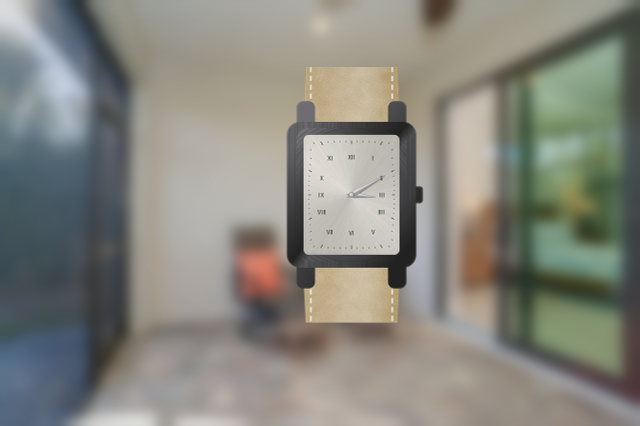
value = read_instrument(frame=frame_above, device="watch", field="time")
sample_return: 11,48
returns 3,10
